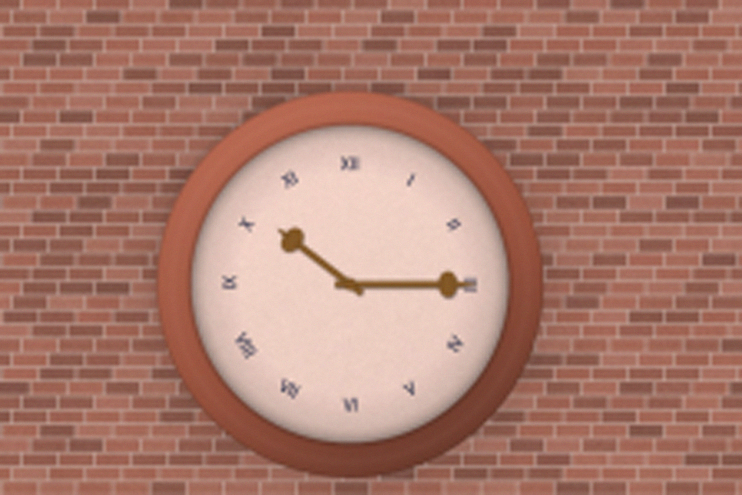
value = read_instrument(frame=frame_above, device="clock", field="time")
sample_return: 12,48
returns 10,15
